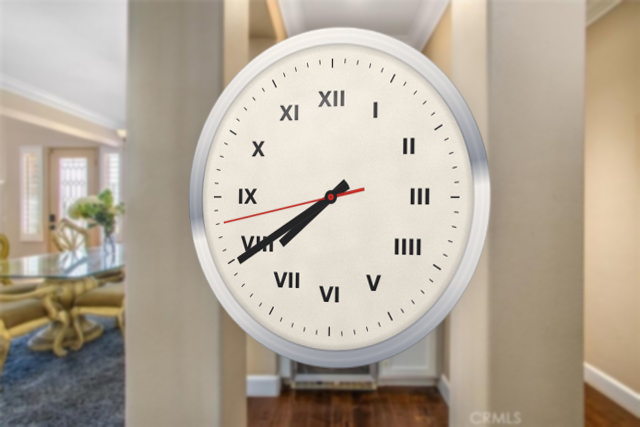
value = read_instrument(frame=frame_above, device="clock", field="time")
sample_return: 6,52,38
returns 7,39,43
